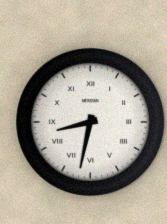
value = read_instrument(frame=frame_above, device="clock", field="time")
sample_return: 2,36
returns 8,32
